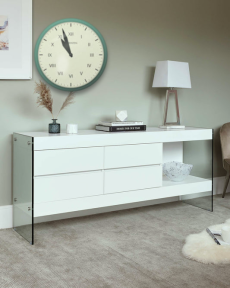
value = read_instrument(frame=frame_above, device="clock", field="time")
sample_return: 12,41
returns 10,57
